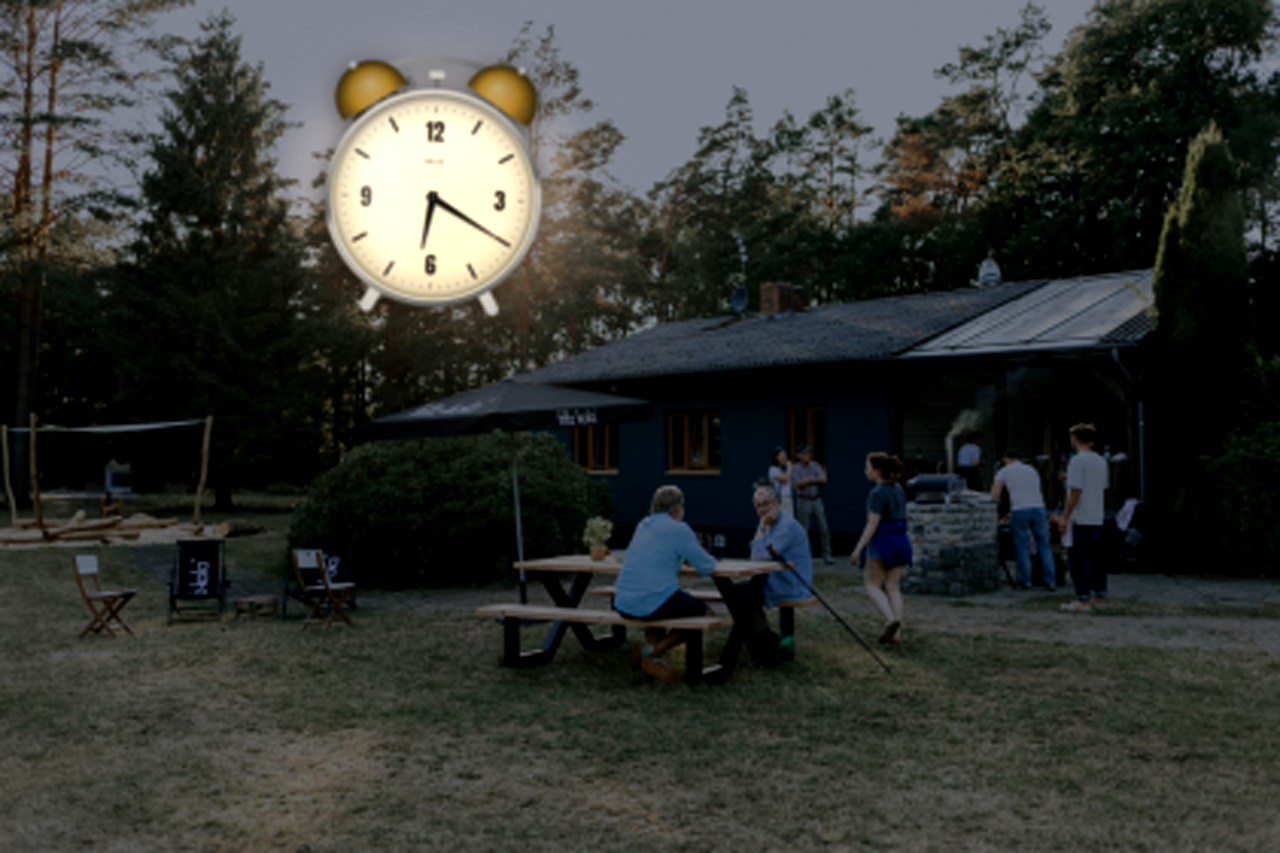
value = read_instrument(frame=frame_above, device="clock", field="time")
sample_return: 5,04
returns 6,20
